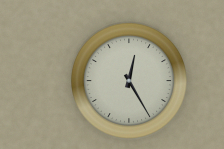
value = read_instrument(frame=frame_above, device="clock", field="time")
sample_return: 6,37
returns 12,25
